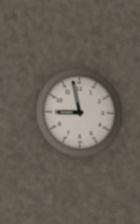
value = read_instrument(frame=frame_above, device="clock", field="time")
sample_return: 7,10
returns 8,58
